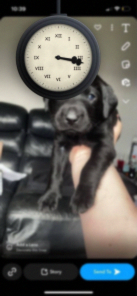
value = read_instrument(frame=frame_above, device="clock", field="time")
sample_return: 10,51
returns 3,17
